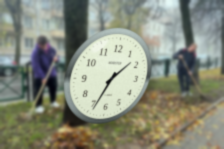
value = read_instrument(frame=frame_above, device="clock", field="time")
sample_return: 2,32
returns 1,34
